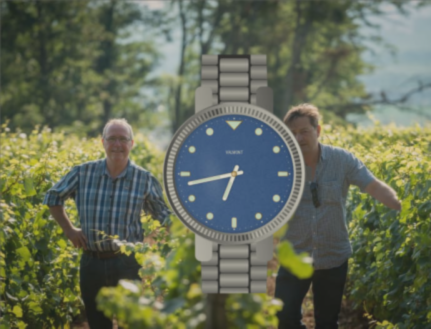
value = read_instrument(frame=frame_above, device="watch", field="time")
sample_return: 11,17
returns 6,43
